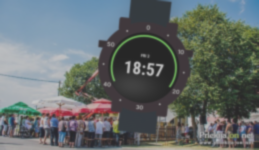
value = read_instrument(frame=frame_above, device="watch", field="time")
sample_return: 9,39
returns 18,57
